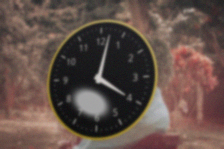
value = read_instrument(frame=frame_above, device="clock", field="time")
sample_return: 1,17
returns 4,02
